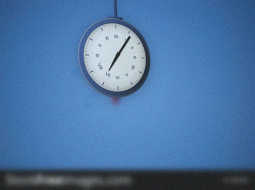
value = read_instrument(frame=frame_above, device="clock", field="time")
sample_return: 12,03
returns 7,06
